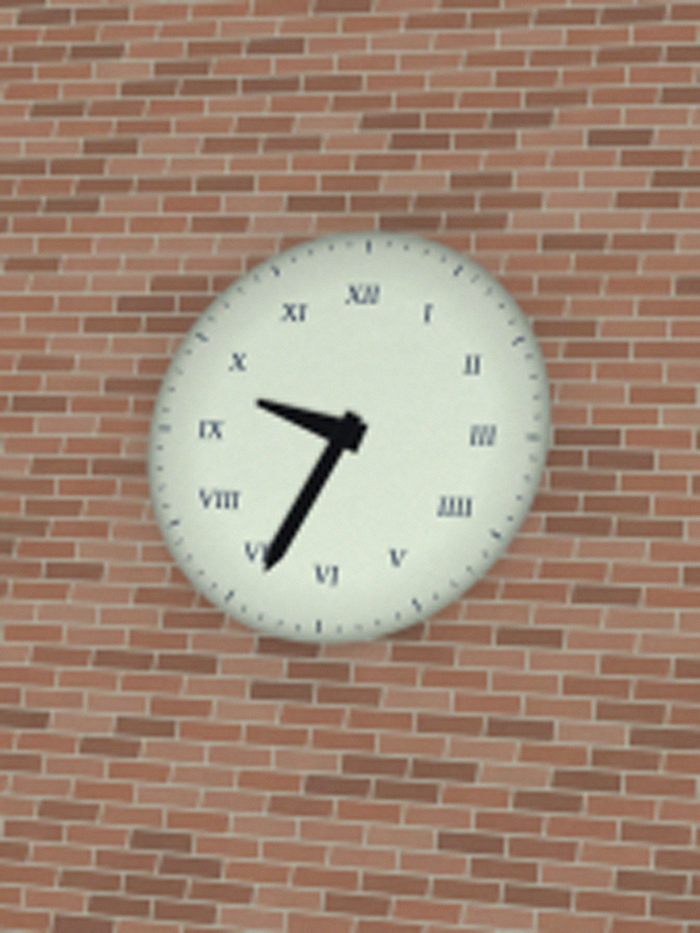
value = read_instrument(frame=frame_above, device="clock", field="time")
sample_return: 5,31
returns 9,34
